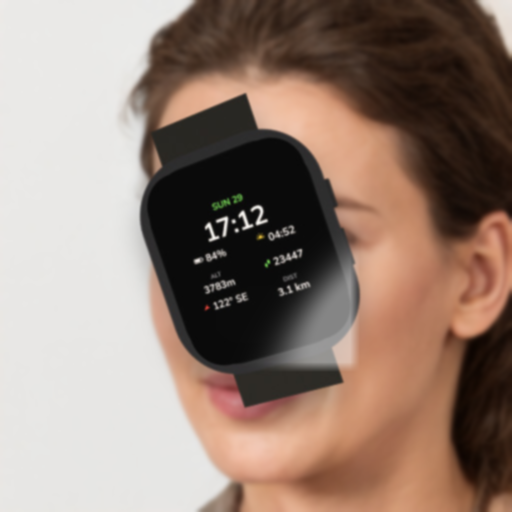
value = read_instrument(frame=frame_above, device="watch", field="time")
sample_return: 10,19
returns 17,12
